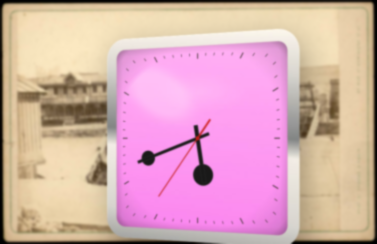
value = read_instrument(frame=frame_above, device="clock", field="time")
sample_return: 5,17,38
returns 5,41,36
